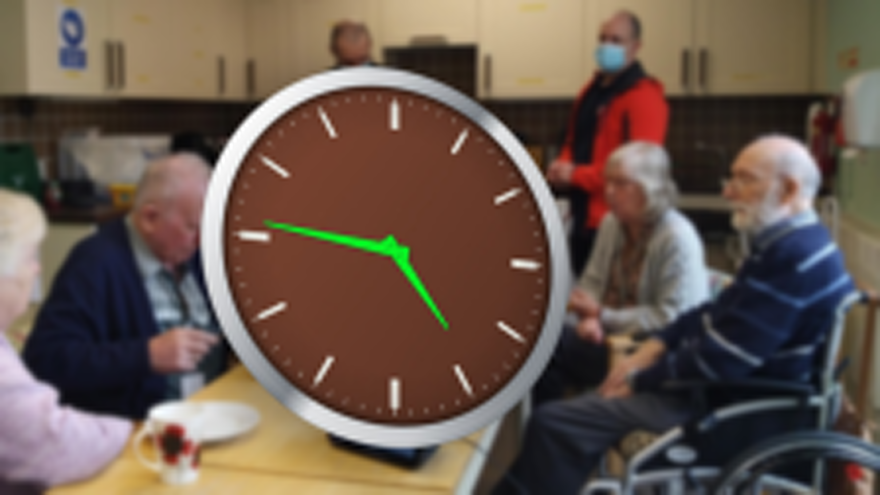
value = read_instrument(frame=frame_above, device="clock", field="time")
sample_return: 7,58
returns 4,46
